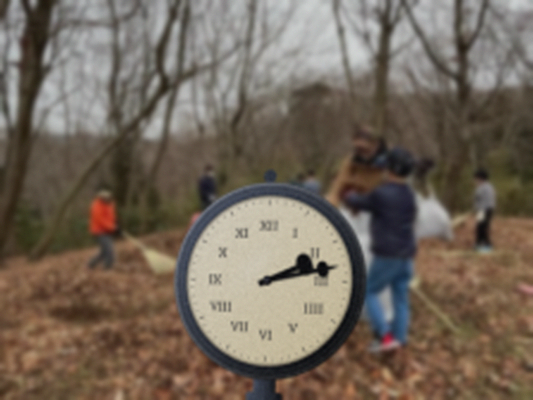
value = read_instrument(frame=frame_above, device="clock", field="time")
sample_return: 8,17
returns 2,13
